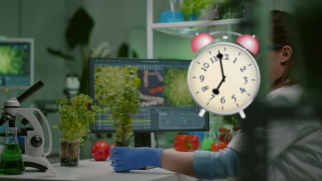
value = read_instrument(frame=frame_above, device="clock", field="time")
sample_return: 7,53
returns 6,58
